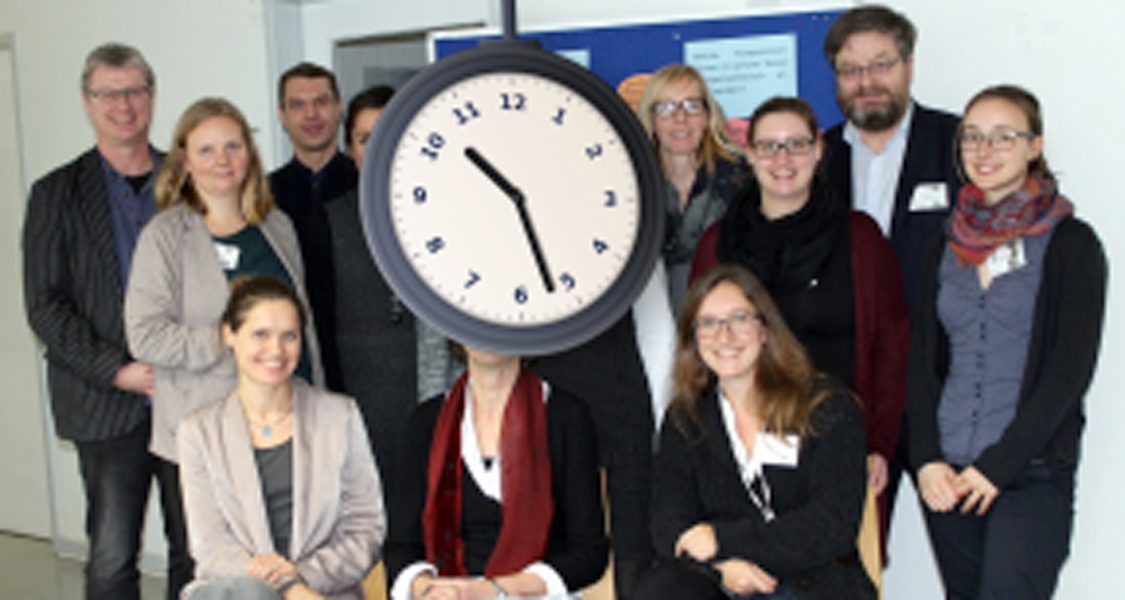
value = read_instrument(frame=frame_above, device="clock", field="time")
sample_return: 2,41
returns 10,27
